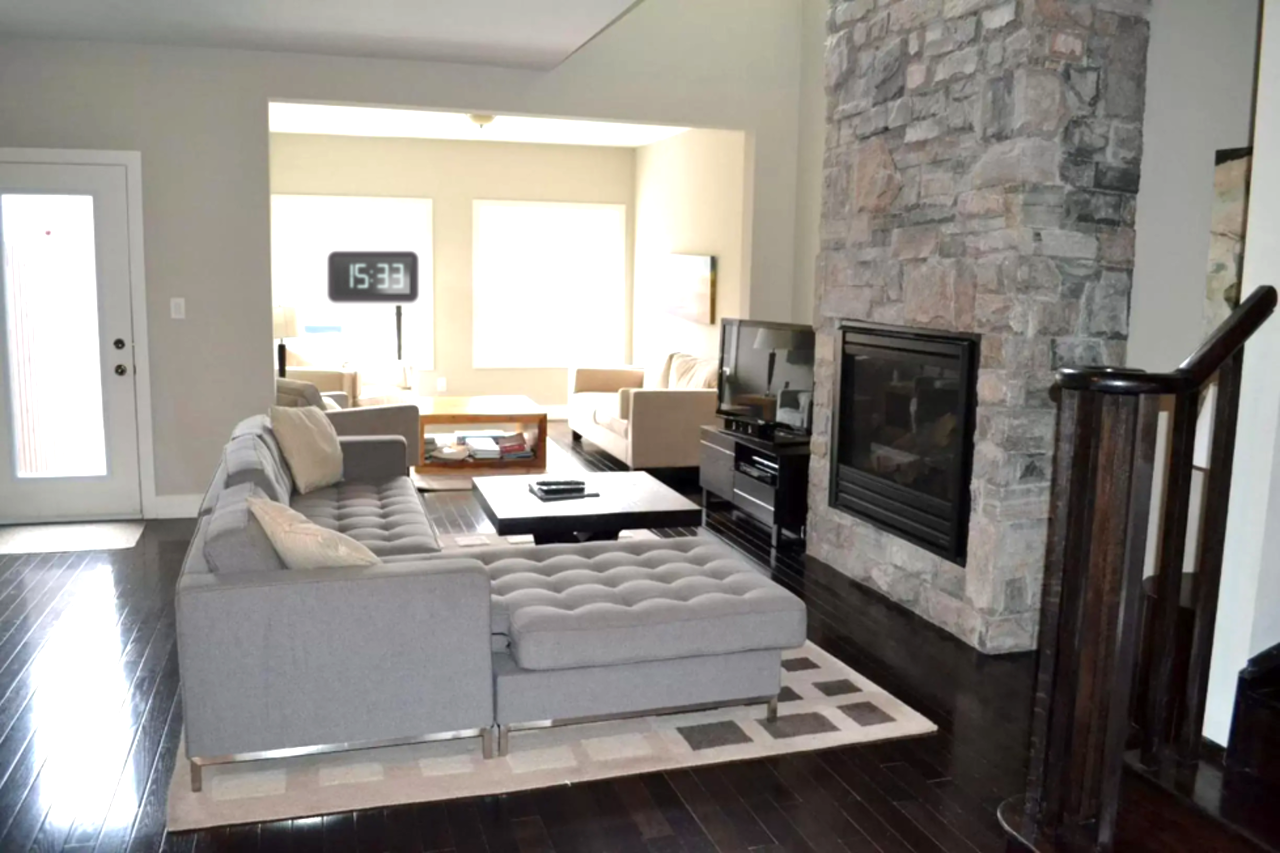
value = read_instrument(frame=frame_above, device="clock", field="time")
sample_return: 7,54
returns 15,33
